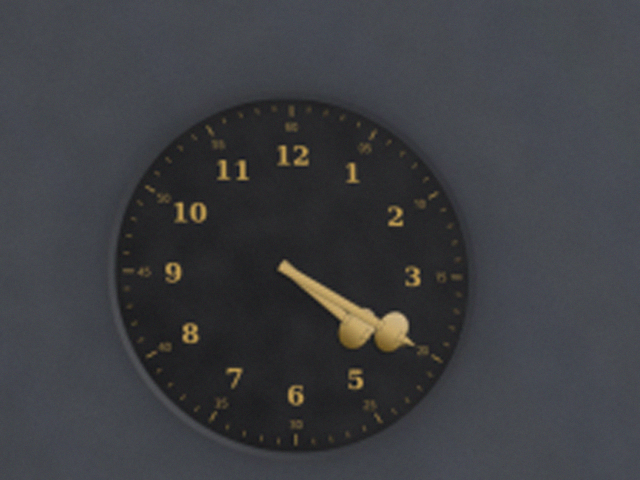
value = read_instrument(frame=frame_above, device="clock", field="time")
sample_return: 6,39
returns 4,20
